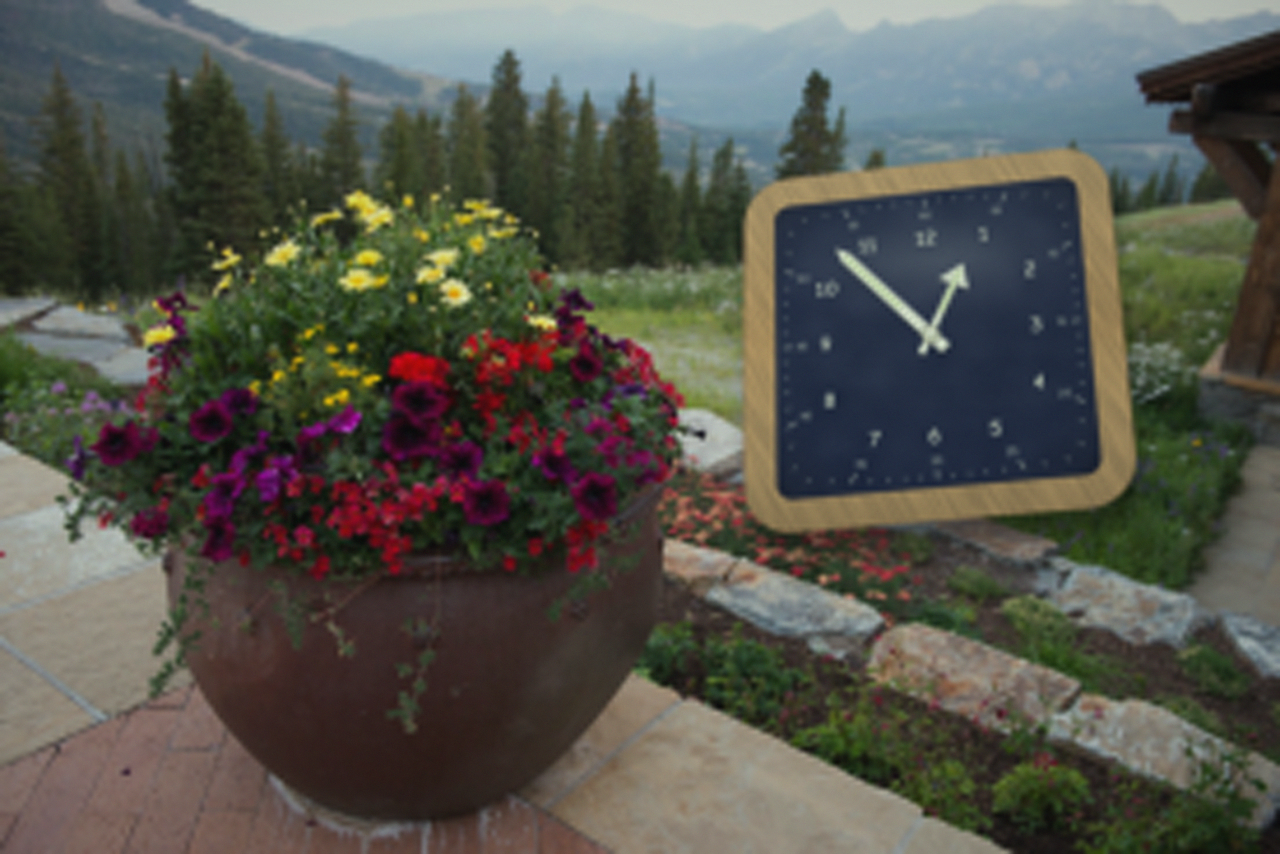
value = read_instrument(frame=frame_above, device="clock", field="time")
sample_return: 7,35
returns 12,53
